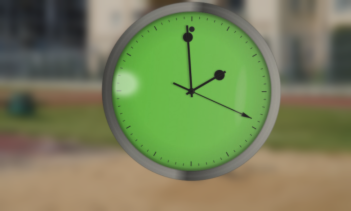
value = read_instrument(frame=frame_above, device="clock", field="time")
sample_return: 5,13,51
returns 1,59,19
